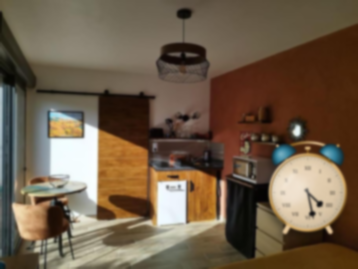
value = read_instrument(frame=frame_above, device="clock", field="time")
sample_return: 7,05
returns 4,28
